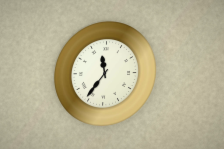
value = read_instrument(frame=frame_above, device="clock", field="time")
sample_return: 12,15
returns 11,36
